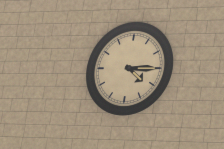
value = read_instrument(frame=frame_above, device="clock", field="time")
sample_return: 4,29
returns 4,15
